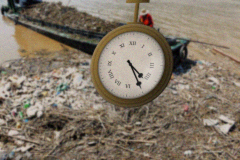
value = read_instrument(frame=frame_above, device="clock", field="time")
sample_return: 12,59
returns 4,25
